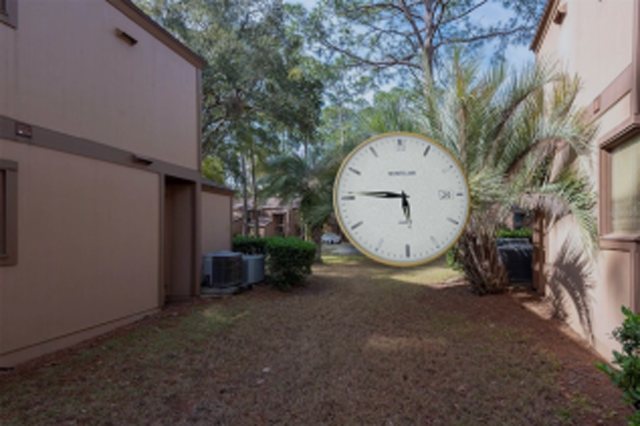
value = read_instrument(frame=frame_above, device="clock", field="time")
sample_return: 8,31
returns 5,46
